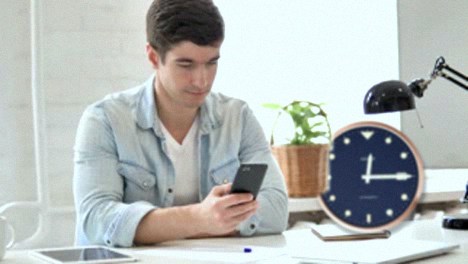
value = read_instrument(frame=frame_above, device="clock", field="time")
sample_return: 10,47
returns 12,15
